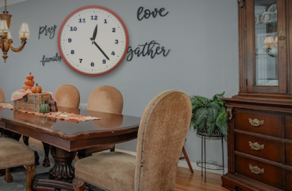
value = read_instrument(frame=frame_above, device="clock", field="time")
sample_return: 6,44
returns 12,23
